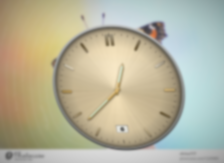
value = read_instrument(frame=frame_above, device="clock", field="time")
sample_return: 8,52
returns 12,38
